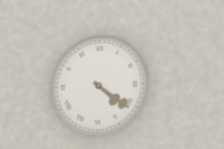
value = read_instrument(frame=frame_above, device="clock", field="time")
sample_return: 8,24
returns 4,21
